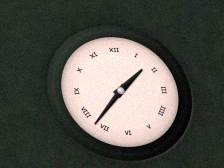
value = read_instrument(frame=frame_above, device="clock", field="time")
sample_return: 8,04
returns 1,37
